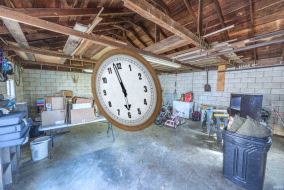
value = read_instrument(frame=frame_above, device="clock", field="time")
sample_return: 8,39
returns 5,58
